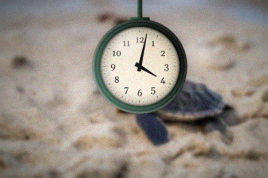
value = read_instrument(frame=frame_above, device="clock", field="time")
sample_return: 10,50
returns 4,02
